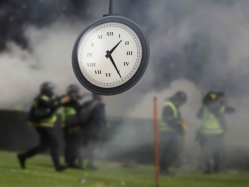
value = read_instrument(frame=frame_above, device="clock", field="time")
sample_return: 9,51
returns 1,25
